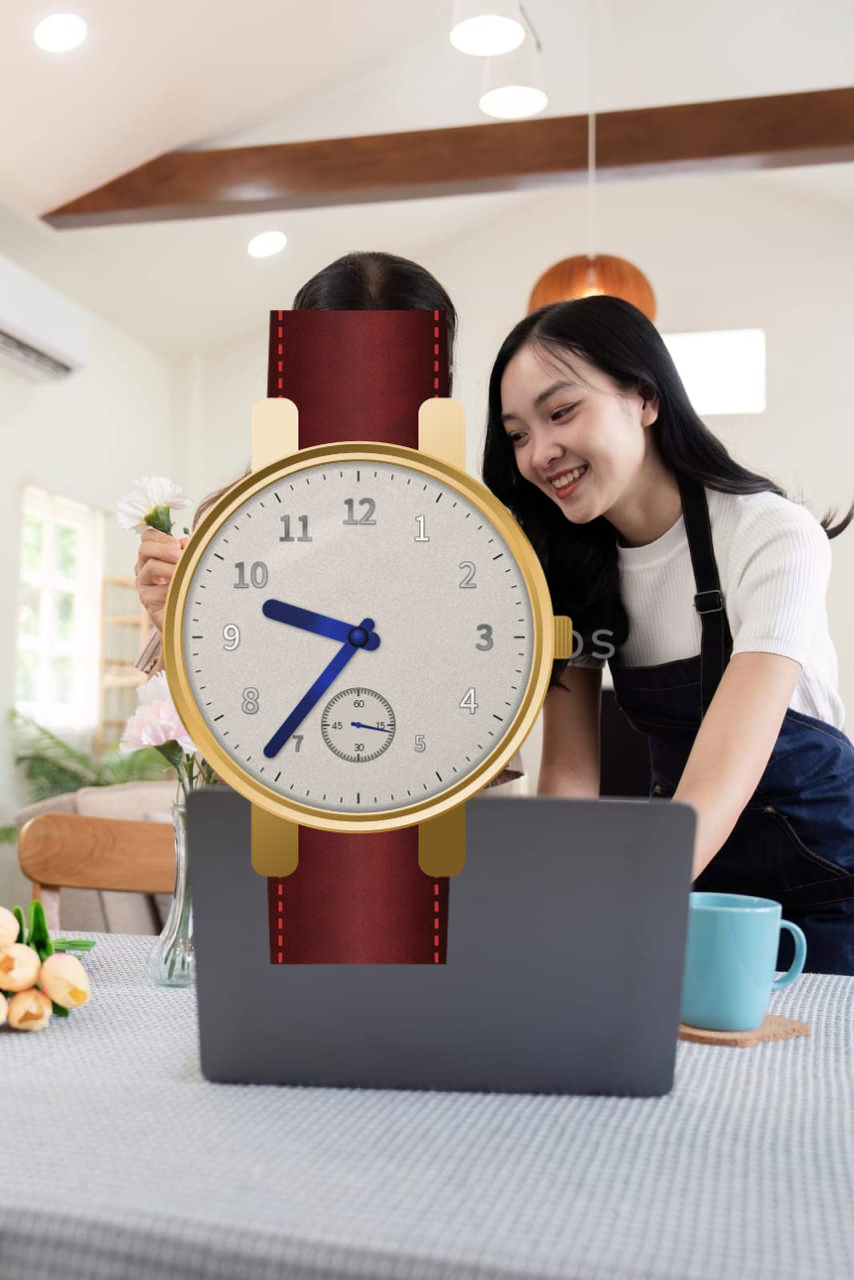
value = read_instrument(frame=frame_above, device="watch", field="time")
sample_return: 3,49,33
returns 9,36,17
